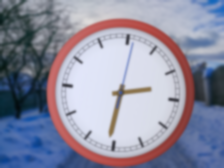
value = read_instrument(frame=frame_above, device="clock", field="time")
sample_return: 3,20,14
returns 2,31,01
